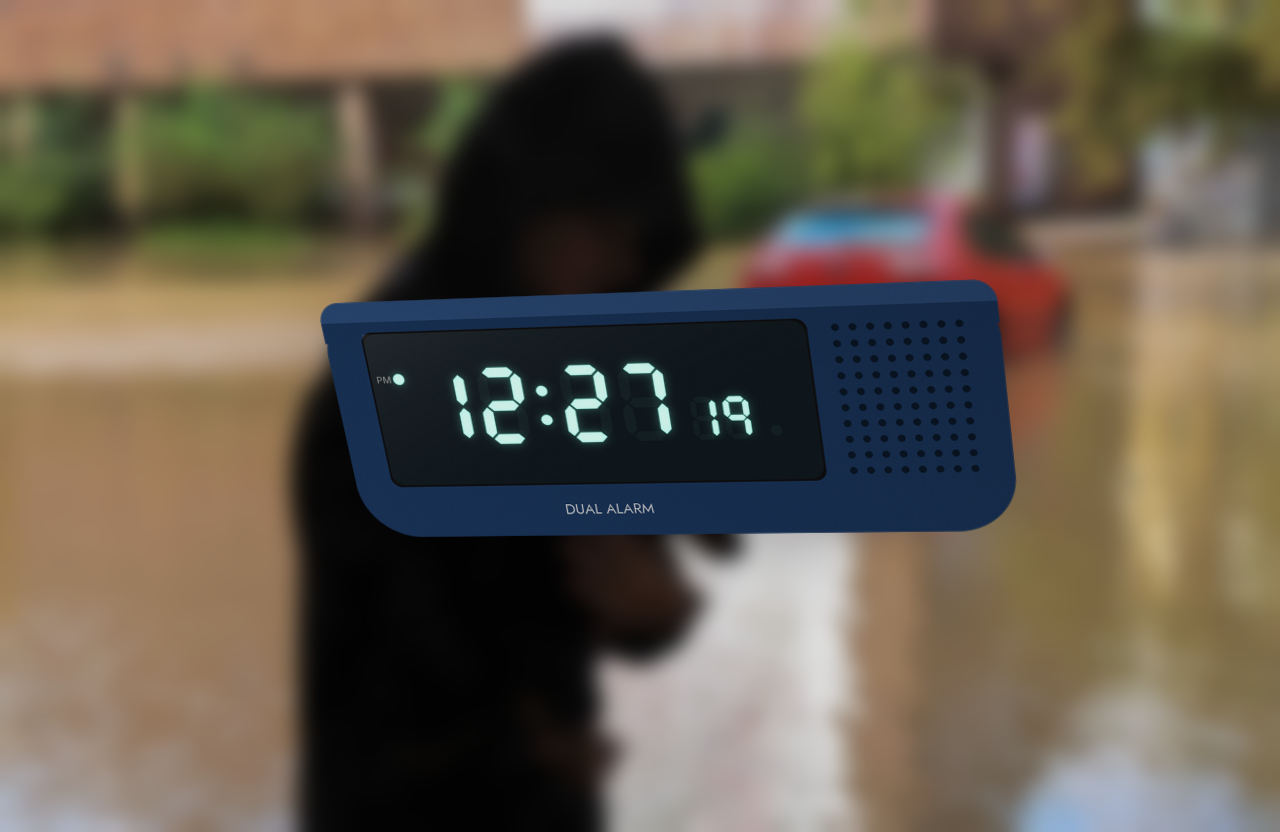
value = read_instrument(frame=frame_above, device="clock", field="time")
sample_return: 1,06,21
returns 12,27,19
